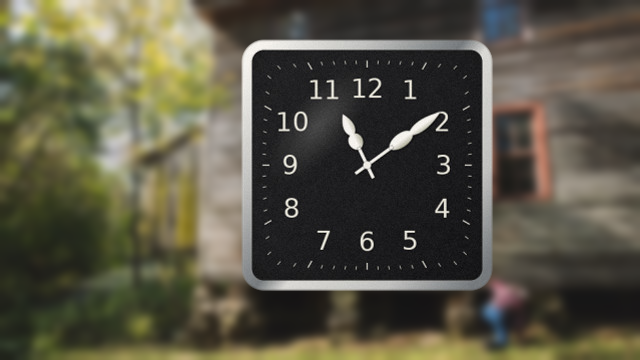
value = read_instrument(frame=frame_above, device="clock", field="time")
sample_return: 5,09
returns 11,09
